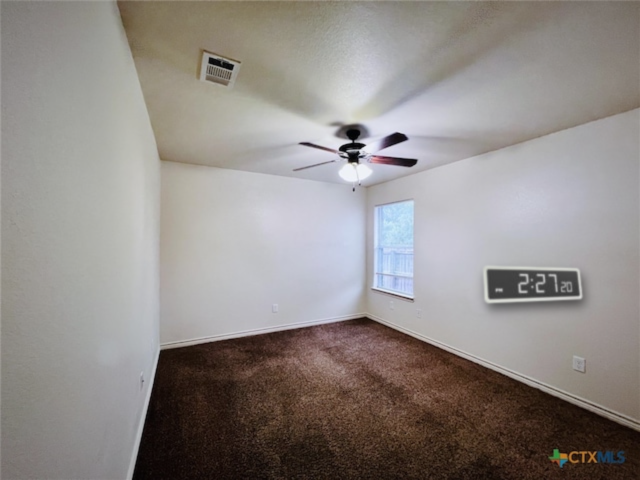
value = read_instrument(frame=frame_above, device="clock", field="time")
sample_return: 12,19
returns 2,27
